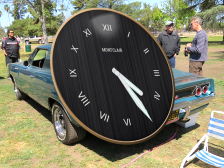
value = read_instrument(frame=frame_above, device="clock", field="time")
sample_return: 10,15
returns 4,25
